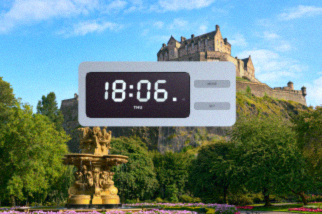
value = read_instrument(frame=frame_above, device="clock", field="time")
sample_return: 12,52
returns 18,06
